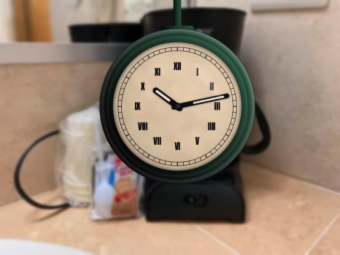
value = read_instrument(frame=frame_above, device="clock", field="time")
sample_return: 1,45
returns 10,13
